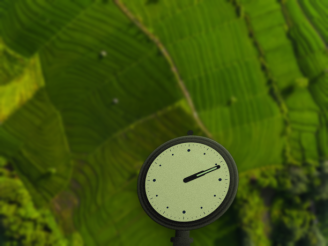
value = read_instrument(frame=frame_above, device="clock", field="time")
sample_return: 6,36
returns 2,11
